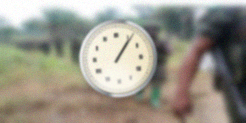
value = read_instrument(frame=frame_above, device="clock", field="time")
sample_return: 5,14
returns 1,06
